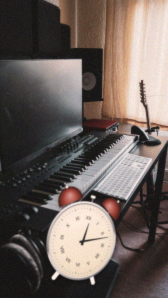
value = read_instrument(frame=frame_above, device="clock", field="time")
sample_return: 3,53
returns 12,12
